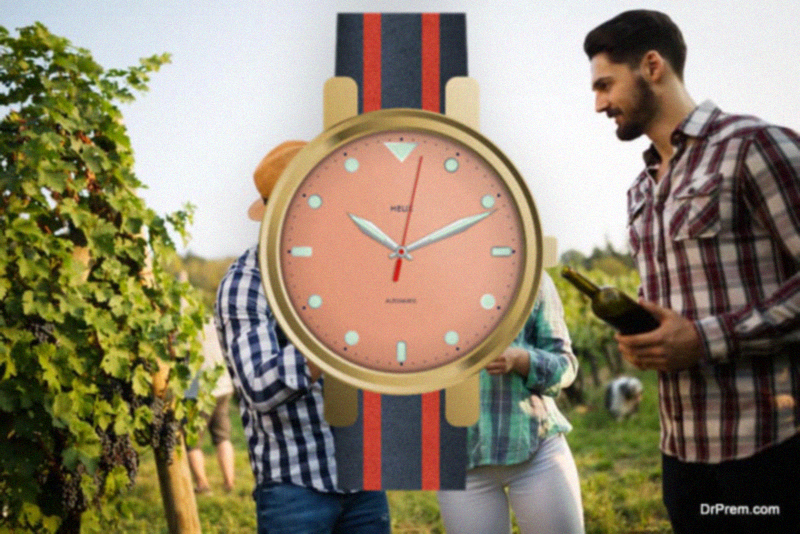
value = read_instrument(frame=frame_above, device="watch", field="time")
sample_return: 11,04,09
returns 10,11,02
